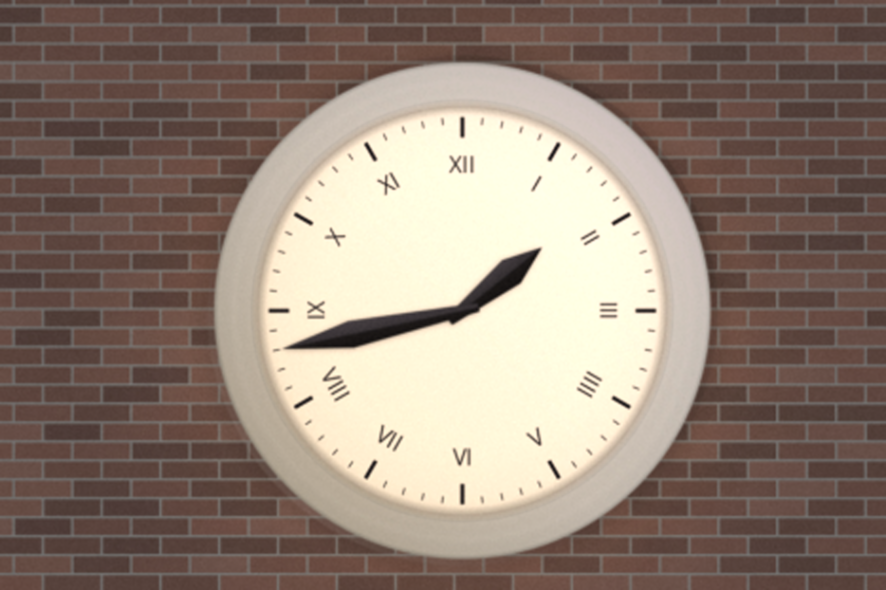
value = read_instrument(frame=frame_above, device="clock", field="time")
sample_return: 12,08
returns 1,43
